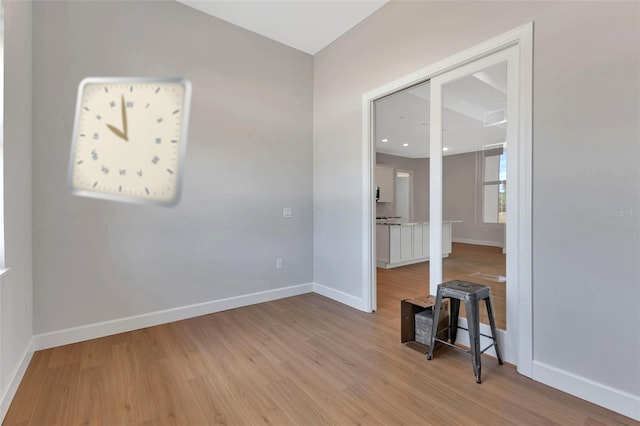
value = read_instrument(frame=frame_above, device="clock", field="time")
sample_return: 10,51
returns 9,58
